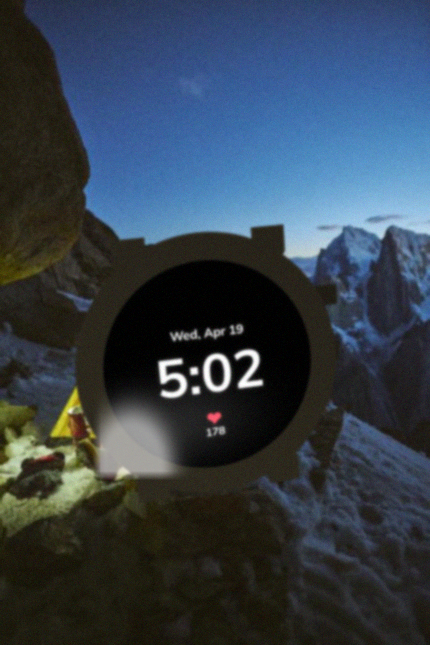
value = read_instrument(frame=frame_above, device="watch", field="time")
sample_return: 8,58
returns 5,02
